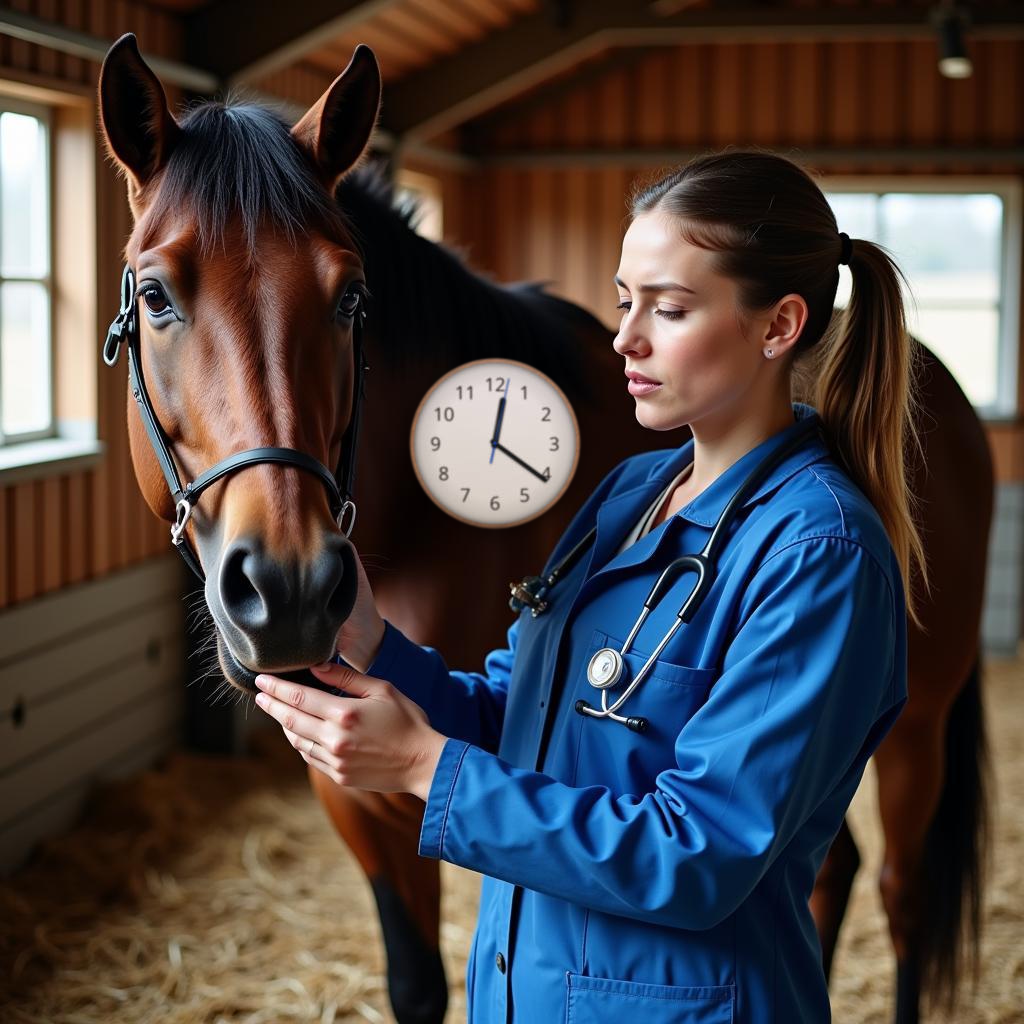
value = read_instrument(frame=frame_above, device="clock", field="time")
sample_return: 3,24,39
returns 12,21,02
